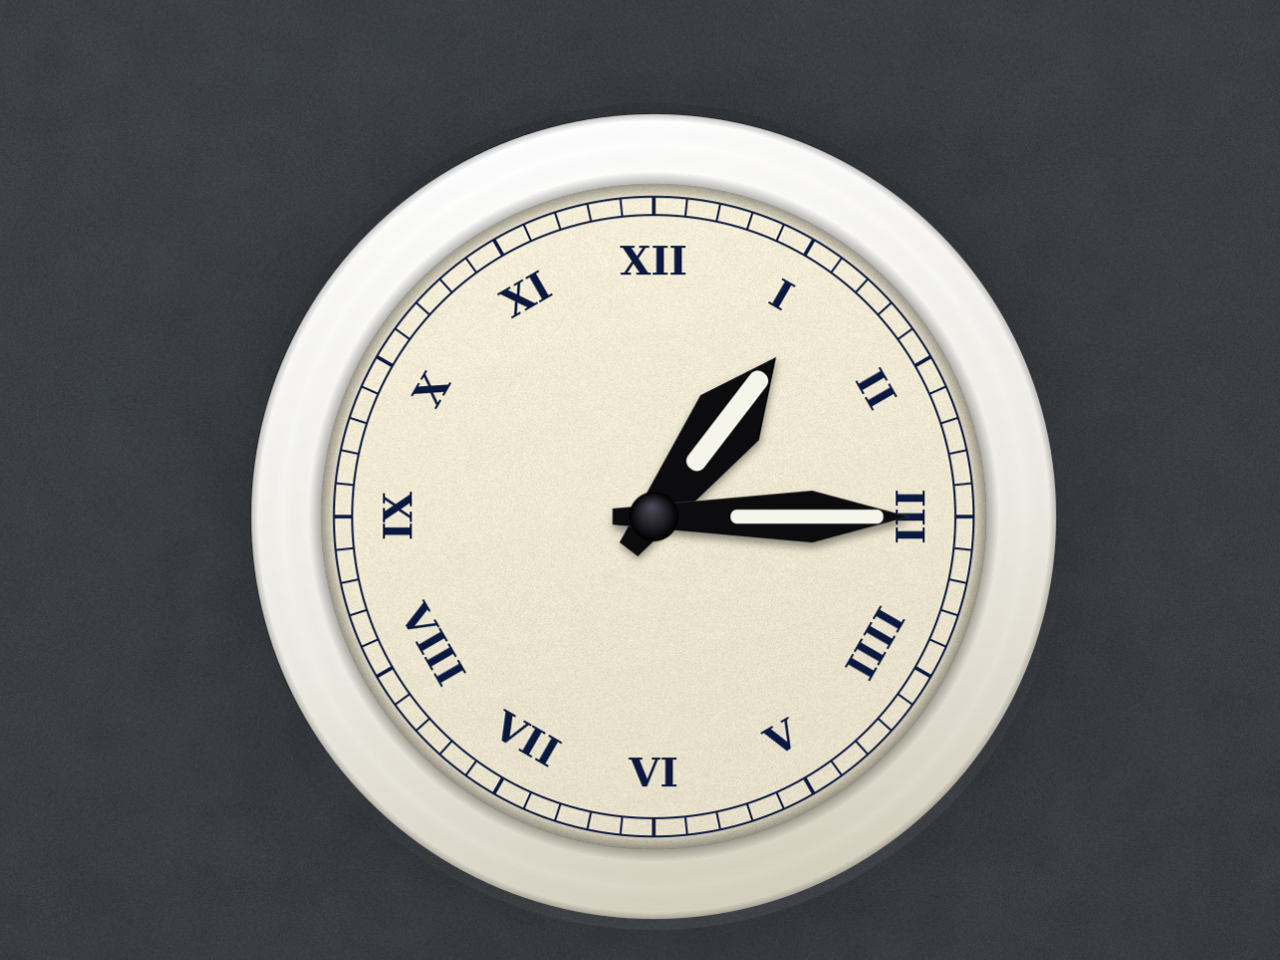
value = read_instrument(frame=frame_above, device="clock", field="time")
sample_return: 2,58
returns 1,15
